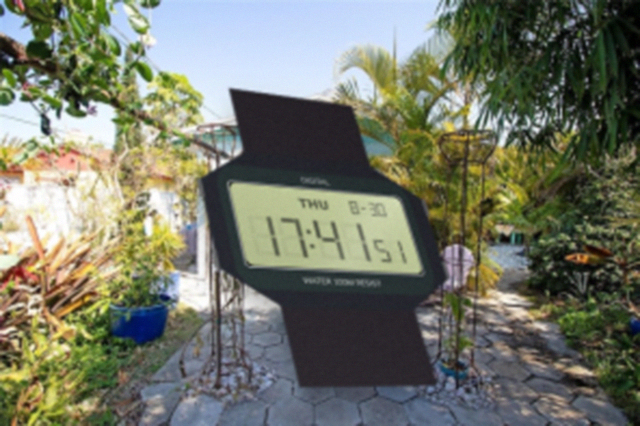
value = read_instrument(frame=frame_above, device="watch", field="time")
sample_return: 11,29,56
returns 17,41,51
